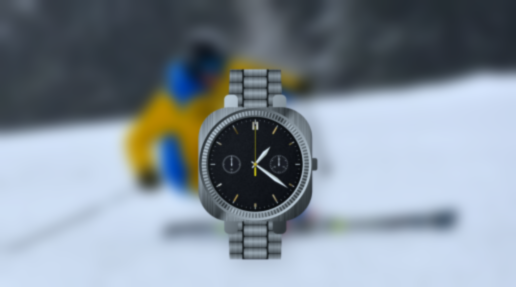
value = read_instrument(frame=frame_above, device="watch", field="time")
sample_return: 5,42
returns 1,21
